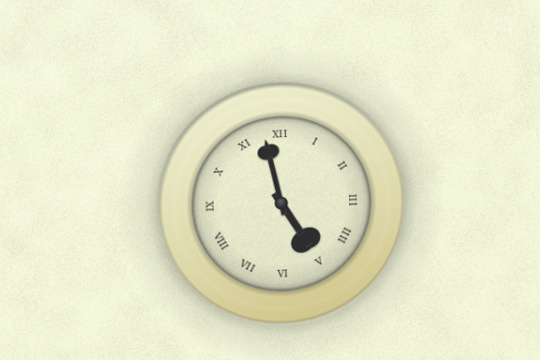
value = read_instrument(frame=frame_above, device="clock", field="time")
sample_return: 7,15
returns 4,58
